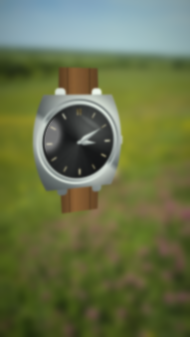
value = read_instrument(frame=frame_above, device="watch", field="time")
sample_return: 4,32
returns 3,10
